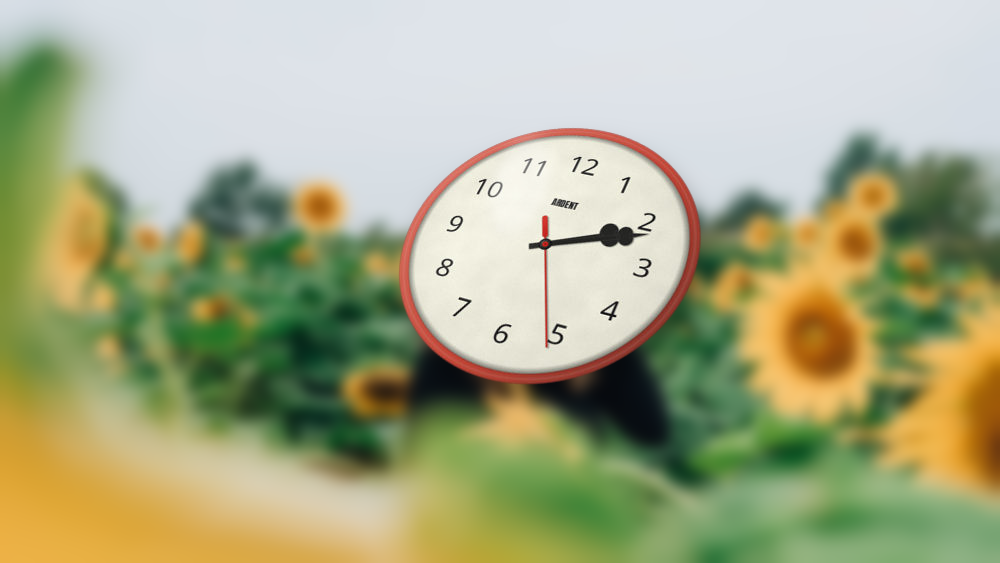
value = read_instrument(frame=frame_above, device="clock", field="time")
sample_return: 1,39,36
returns 2,11,26
